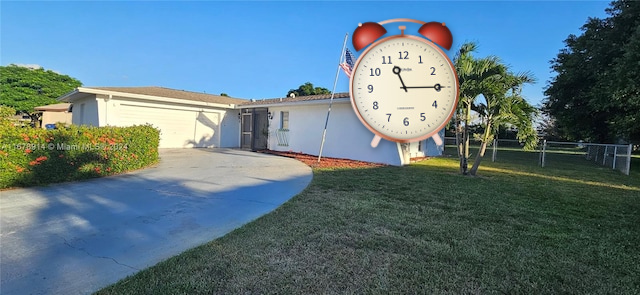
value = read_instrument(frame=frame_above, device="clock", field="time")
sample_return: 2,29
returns 11,15
